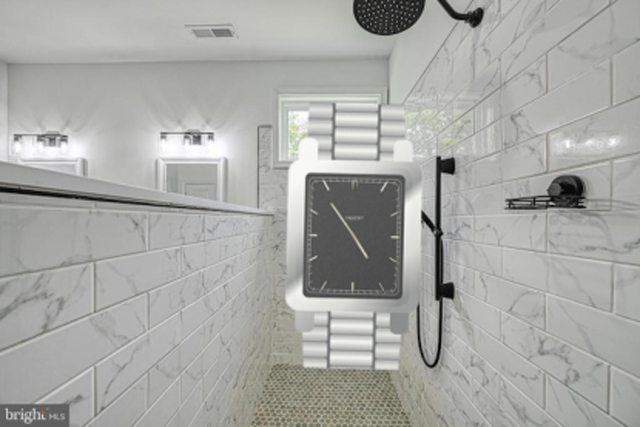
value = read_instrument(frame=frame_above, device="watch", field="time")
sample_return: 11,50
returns 4,54
